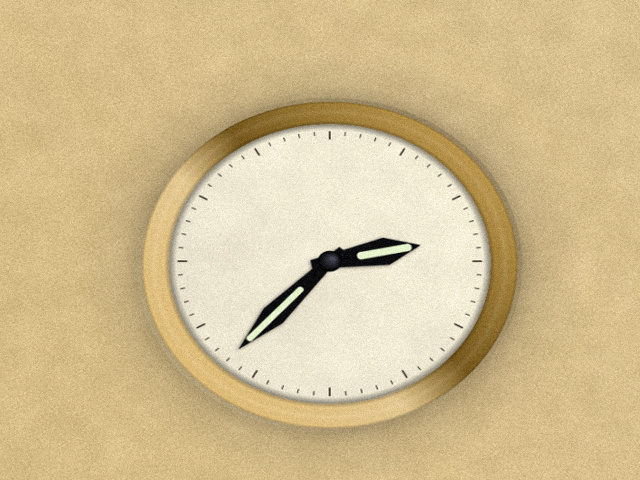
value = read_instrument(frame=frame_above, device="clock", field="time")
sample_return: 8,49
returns 2,37
